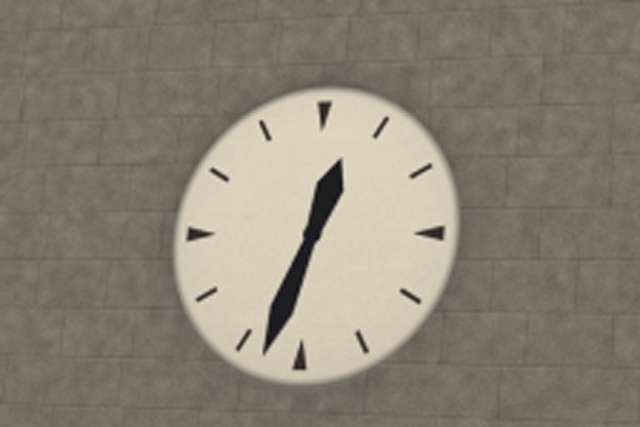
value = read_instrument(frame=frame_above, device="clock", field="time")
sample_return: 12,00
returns 12,33
